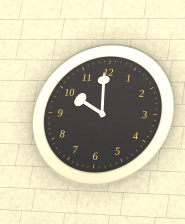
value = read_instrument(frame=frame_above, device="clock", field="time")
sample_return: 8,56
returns 9,59
